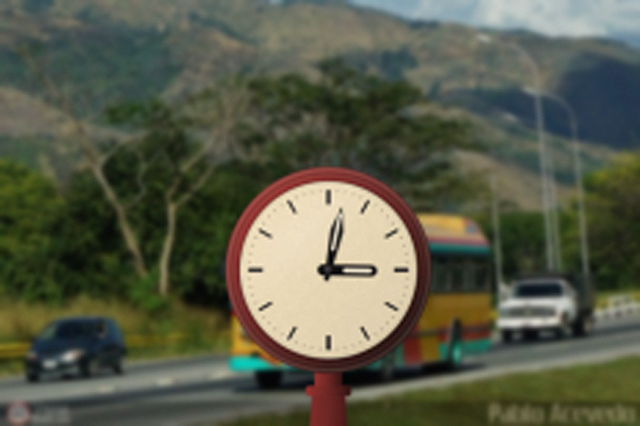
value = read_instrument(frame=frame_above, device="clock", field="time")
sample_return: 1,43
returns 3,02
